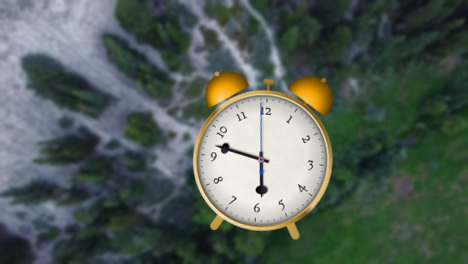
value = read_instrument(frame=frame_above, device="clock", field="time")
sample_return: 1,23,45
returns 5,46,59
